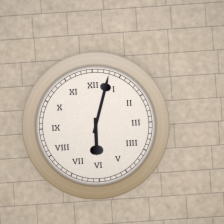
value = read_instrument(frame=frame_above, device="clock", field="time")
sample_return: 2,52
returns 6,03
